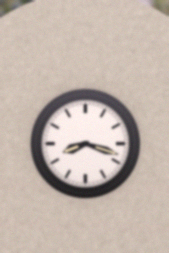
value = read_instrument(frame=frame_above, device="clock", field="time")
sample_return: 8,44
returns 8,18
